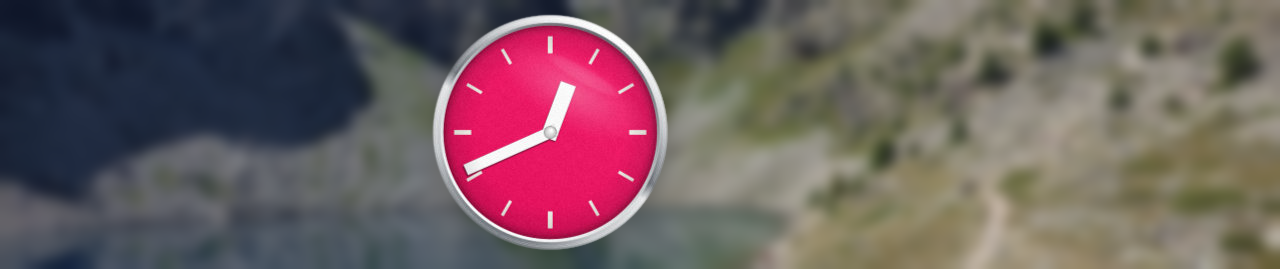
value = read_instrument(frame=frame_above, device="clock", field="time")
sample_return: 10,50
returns 12,41
